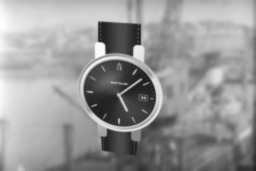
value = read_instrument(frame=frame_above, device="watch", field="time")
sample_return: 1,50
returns 5,08
